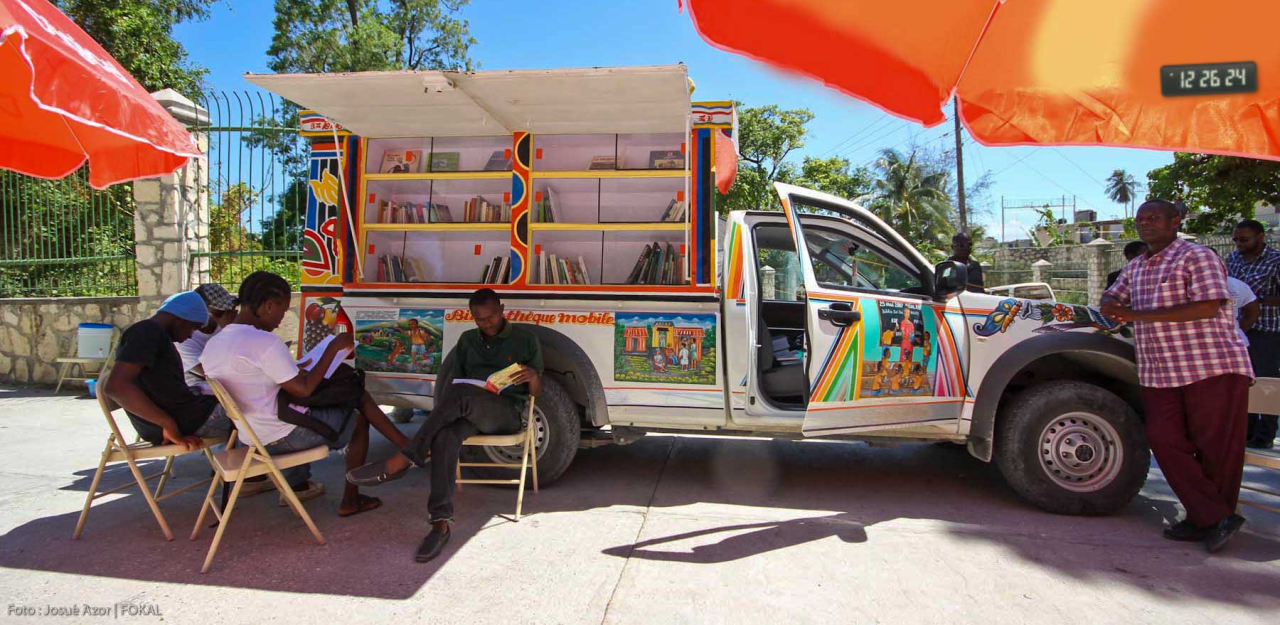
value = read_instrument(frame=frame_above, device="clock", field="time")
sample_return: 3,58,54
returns 12,26,24
